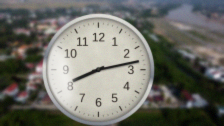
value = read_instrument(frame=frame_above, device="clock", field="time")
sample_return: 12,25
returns 8,13
